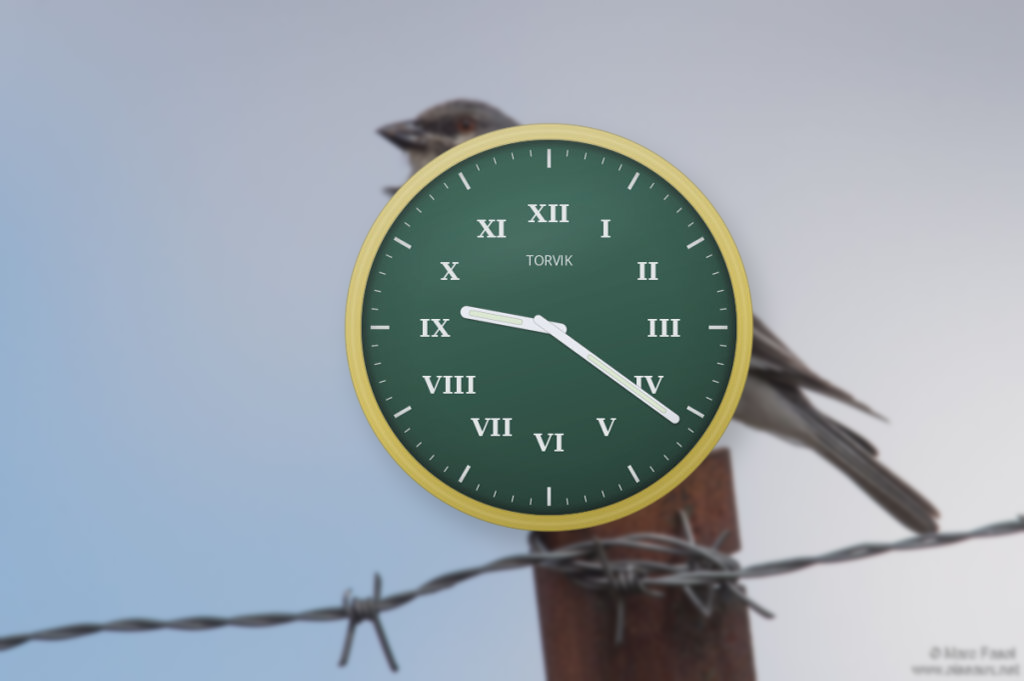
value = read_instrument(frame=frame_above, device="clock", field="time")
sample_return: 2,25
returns 9,21
